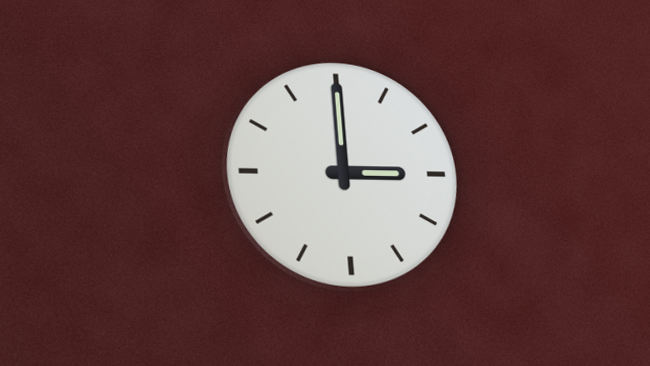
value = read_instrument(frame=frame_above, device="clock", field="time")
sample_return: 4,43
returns 3,00
